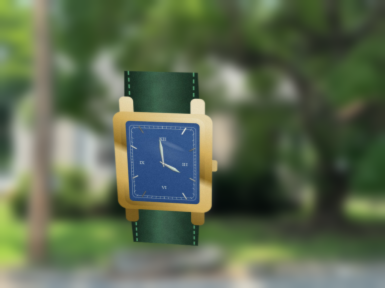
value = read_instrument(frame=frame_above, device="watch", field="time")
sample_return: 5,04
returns 3,59
